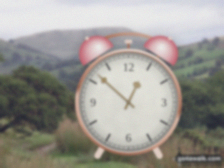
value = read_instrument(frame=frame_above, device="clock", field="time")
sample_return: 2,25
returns 12,52
